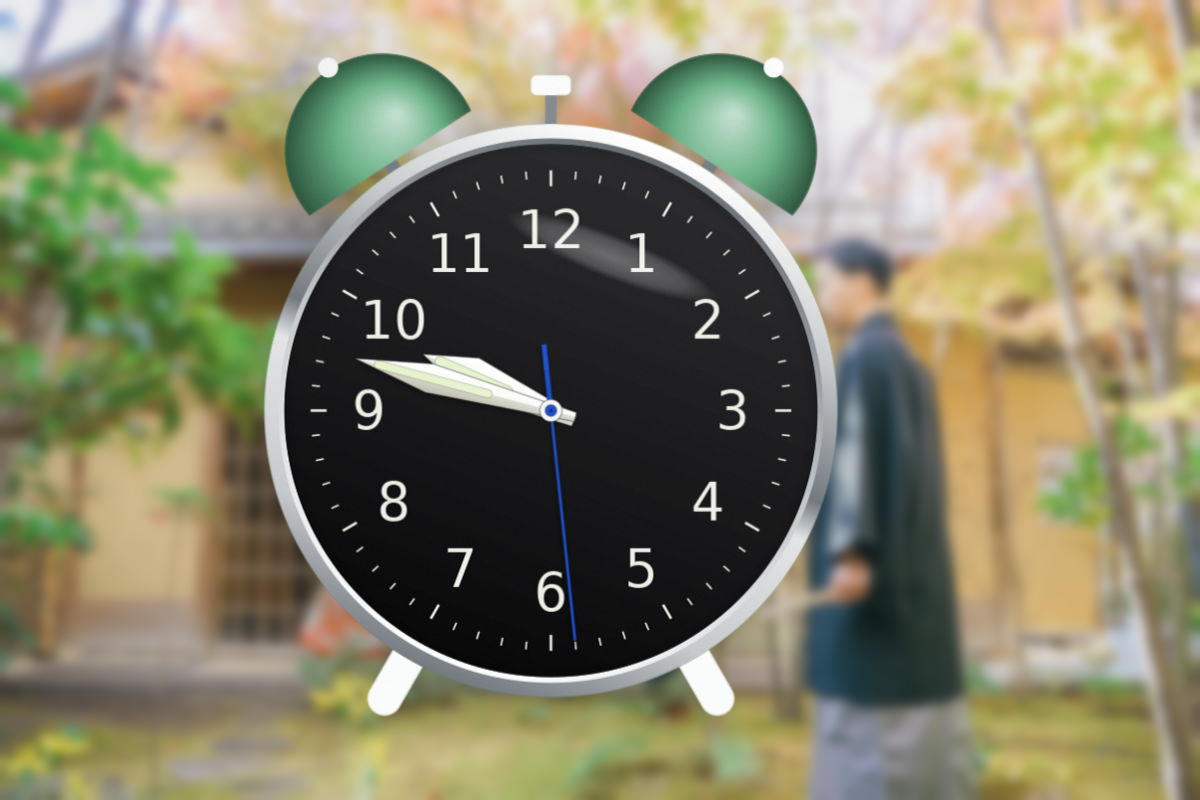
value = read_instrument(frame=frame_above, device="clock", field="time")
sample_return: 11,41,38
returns 9,47,29
